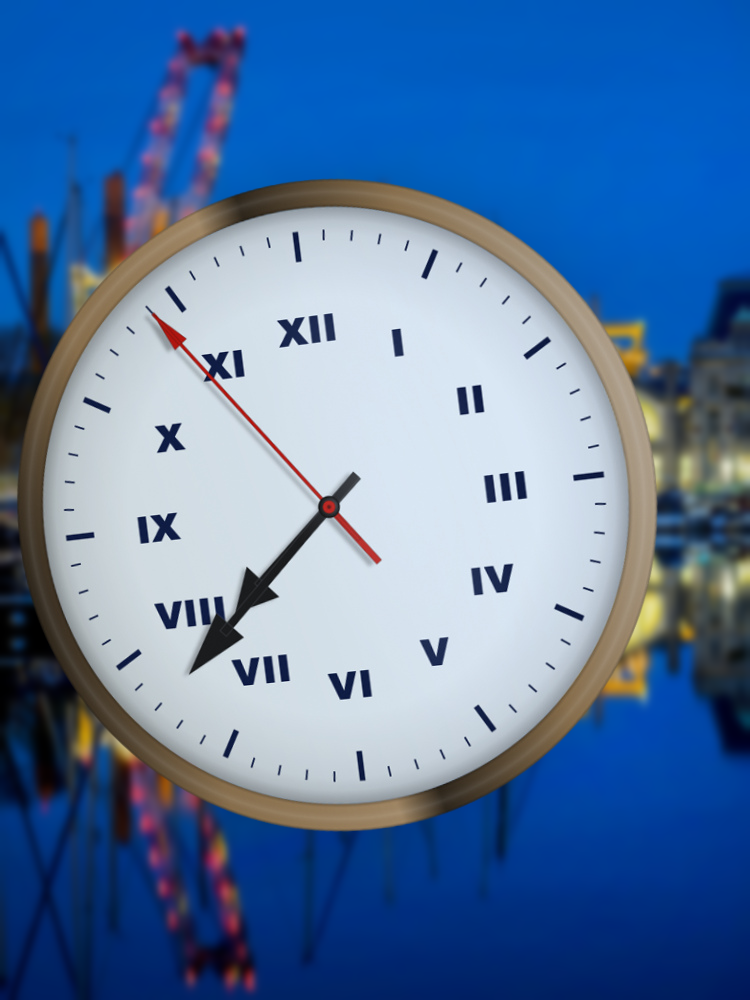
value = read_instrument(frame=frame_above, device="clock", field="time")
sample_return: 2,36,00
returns 7,37,54
